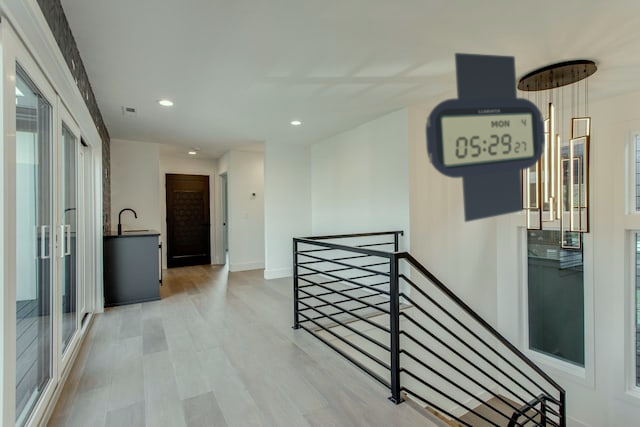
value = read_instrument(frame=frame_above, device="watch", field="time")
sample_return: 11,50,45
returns 5,29,27
